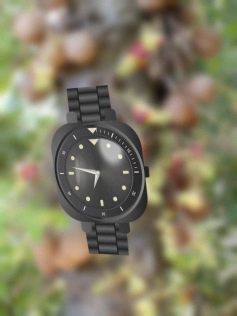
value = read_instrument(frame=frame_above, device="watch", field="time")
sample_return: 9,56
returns 6,47
